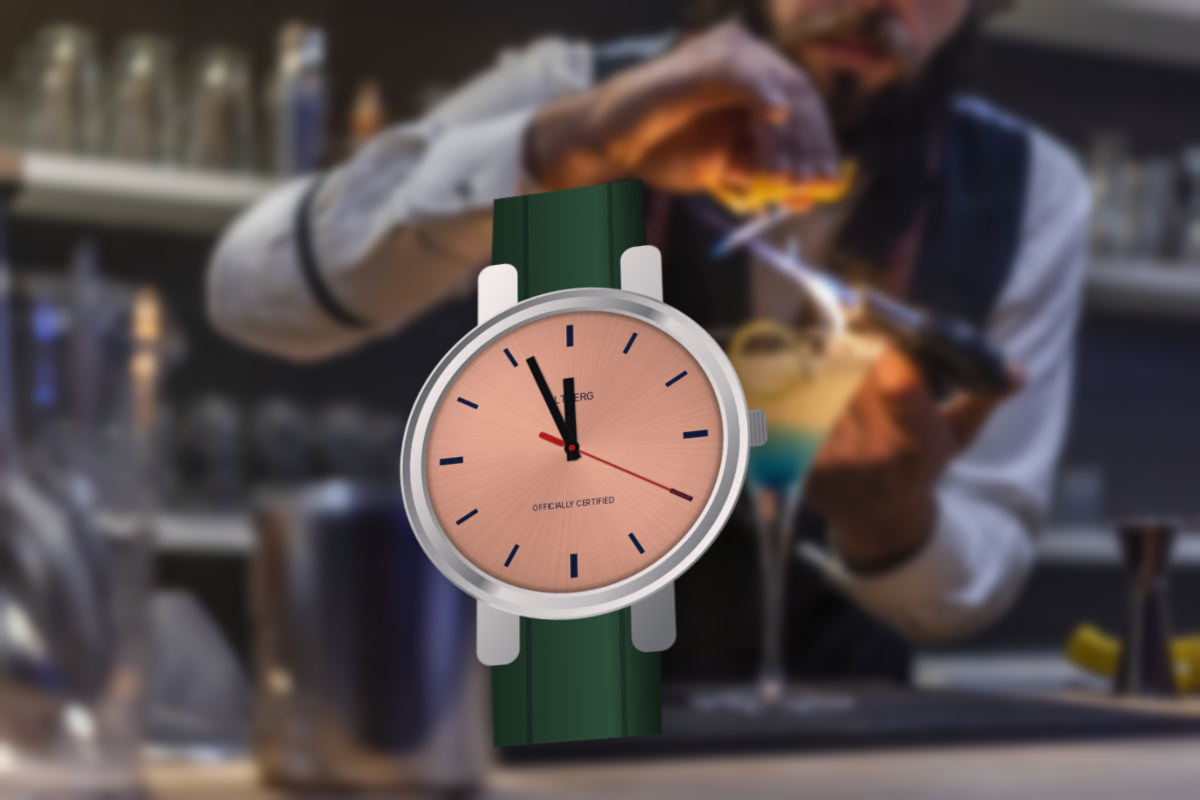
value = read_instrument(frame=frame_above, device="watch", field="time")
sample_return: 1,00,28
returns 11,56,20
